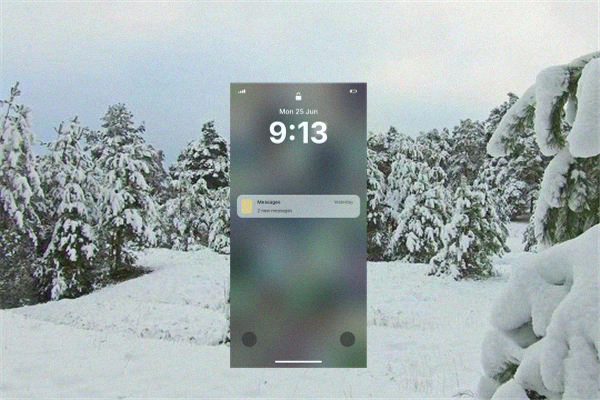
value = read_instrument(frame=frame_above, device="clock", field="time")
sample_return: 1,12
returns 9,13
